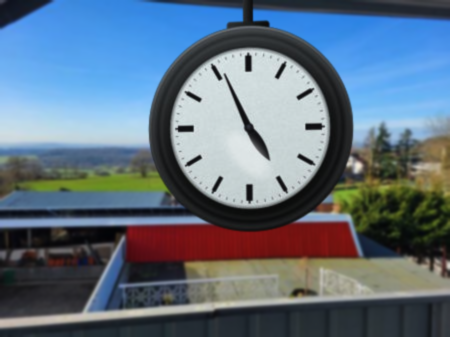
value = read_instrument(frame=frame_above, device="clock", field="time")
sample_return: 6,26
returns 4,56
